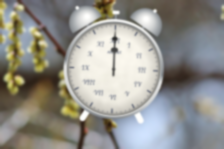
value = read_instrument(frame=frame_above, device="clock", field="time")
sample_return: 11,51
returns 12,00
